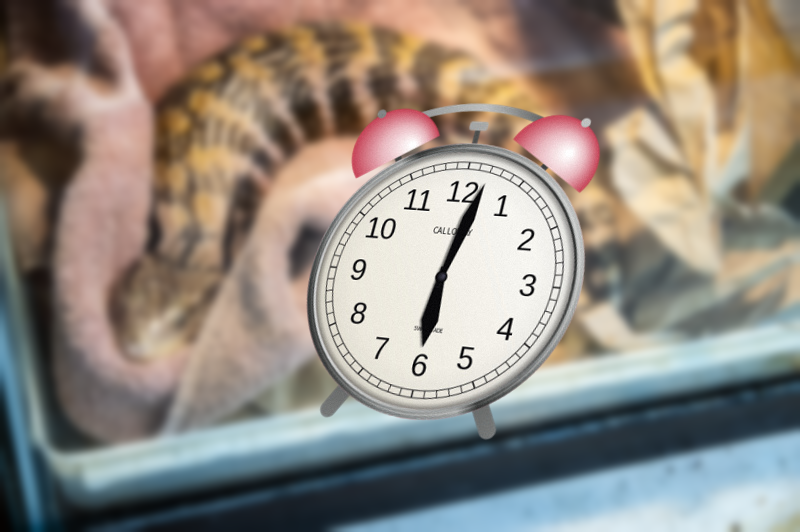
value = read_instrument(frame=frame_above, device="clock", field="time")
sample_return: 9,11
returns 6,02
